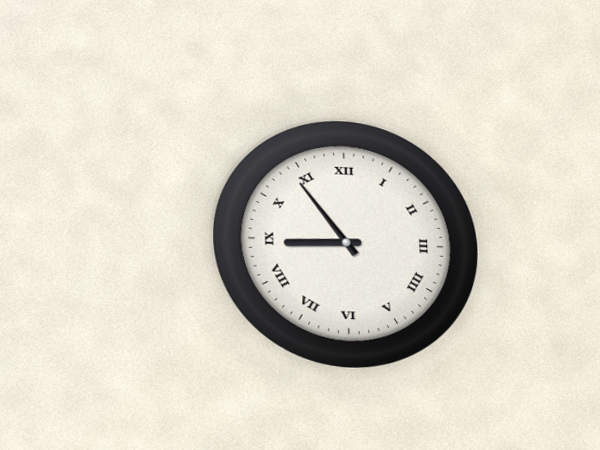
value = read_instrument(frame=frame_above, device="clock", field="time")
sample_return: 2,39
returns 8,54
